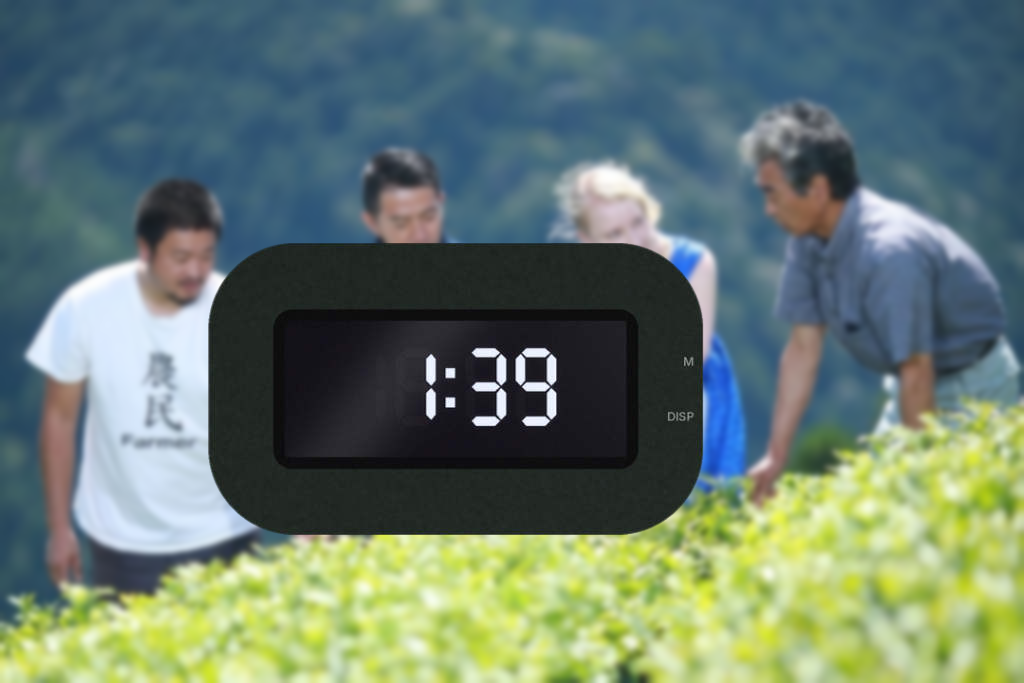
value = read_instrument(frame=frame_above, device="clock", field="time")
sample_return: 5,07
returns 1,39
